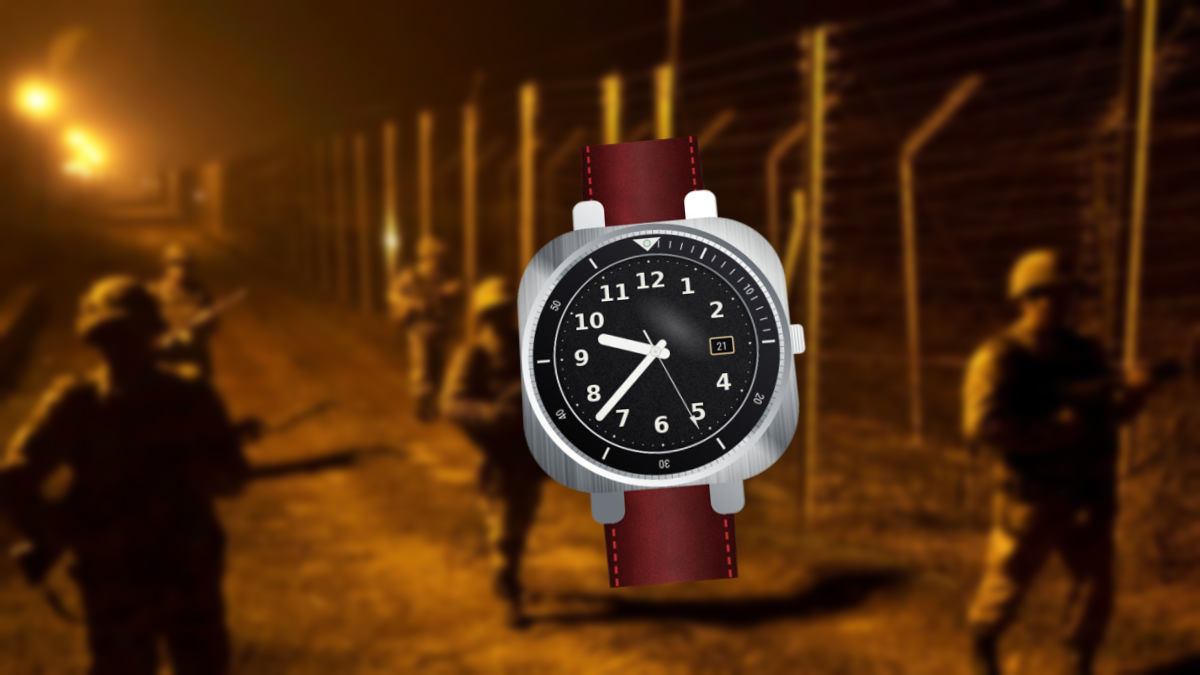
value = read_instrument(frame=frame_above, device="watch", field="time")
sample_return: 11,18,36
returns 9,37,26
